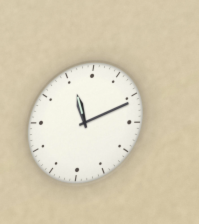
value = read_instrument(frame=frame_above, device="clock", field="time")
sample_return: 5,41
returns 11,11
